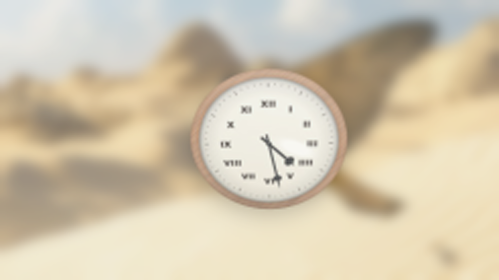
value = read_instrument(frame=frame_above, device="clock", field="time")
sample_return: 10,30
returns 4,28
